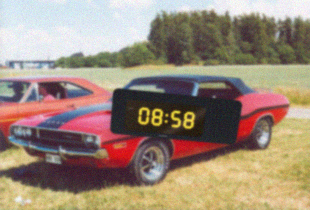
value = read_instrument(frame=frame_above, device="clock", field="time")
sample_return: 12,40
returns 8,58
